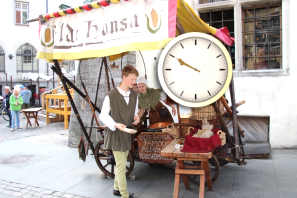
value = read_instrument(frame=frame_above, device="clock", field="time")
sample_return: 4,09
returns 9,50
